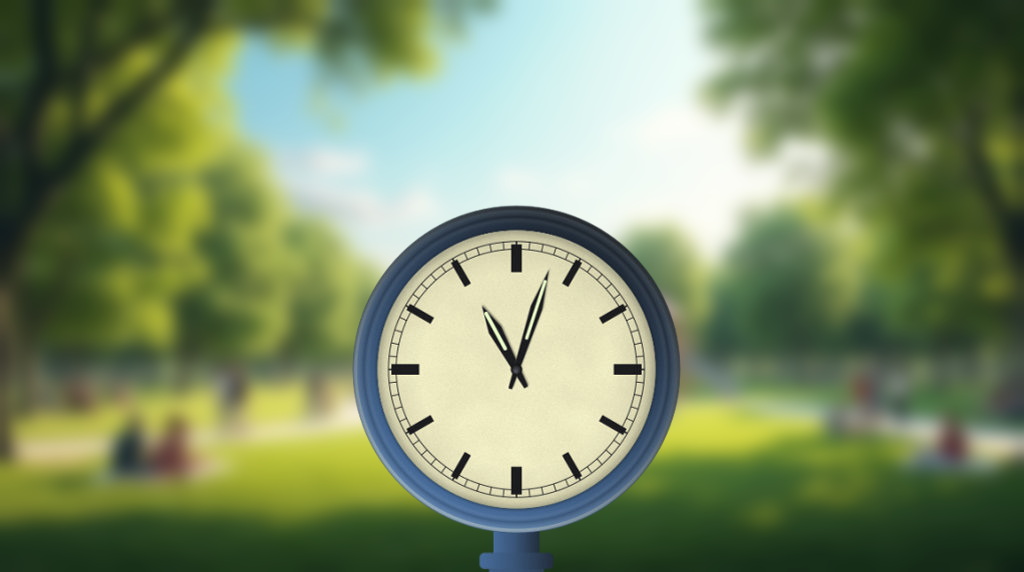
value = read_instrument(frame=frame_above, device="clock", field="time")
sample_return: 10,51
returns 11,03
